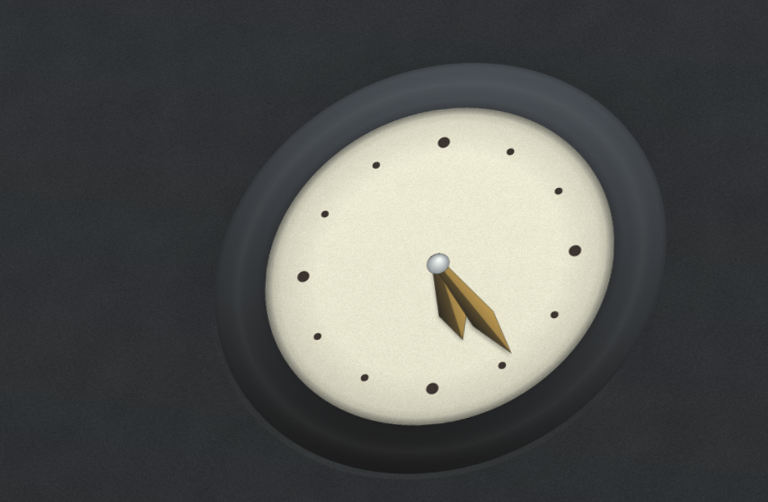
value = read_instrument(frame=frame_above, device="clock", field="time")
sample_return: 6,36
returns 5,24
